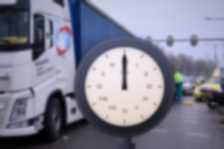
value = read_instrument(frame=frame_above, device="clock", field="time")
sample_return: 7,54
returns 12,00
